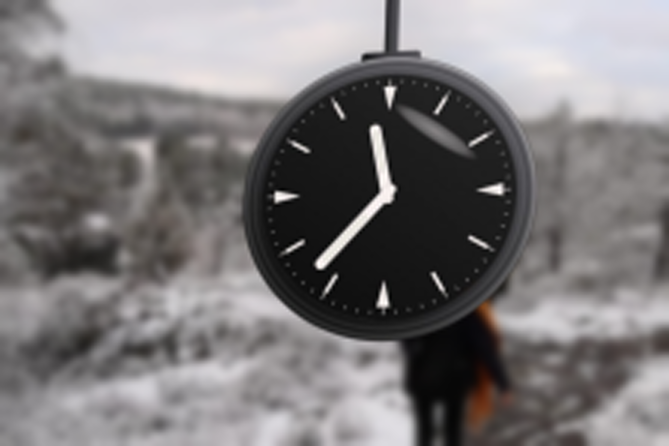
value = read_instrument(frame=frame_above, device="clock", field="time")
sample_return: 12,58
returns 11,37
